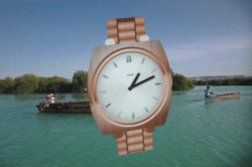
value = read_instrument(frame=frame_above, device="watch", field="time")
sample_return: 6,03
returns 1,12
